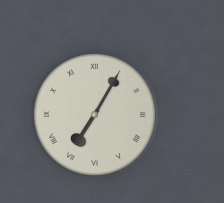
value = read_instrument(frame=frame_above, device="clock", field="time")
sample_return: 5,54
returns 7,05
